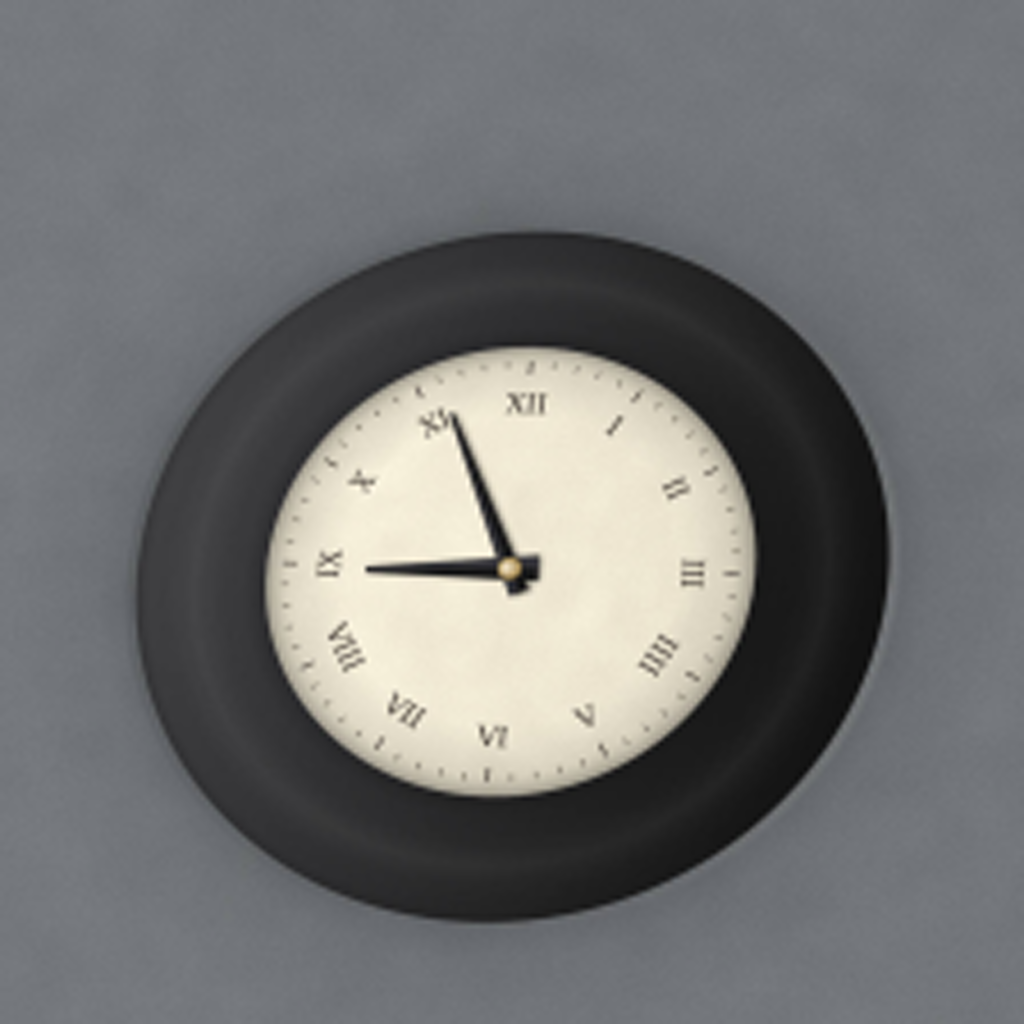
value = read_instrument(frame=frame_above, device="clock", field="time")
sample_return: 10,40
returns 8,56
